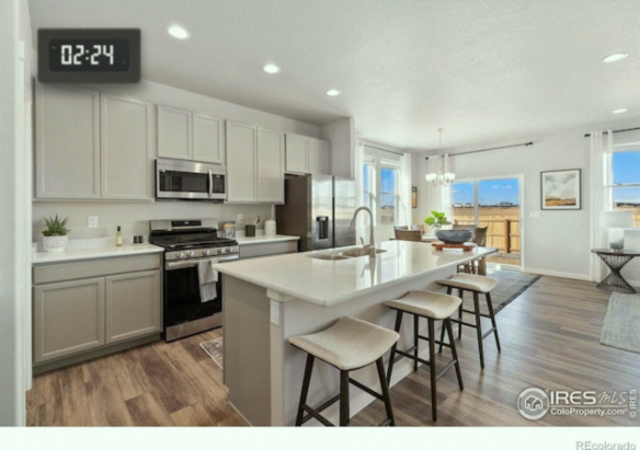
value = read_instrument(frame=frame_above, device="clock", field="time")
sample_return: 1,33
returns 2,24
